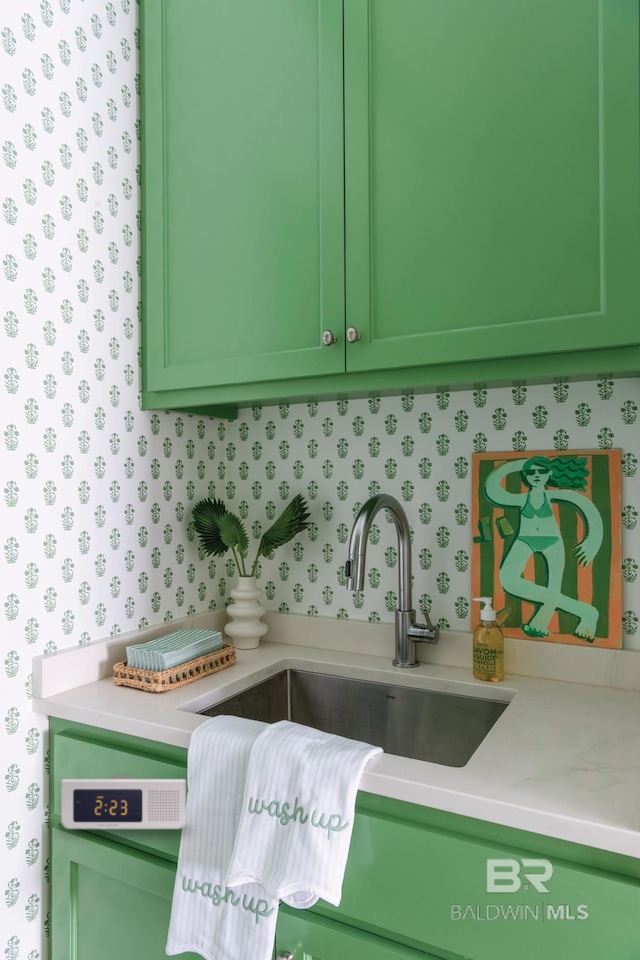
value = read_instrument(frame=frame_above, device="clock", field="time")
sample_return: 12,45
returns 2,23
